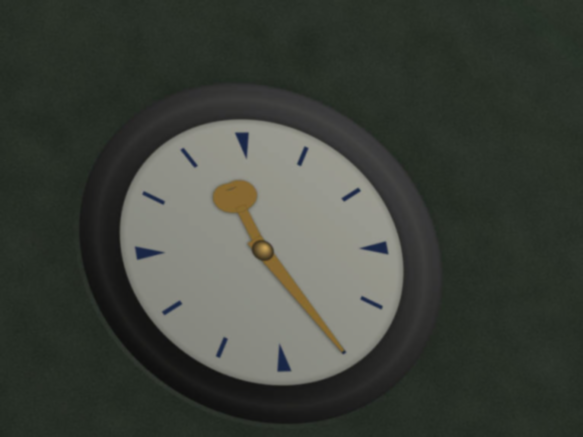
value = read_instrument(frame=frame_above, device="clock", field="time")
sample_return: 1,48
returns 11,25
